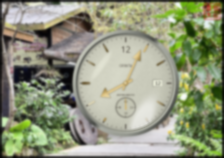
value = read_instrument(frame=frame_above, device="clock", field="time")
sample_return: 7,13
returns 8,04
